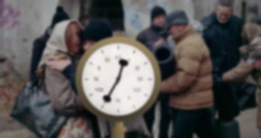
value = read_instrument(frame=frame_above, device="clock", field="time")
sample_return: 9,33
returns 12,35
